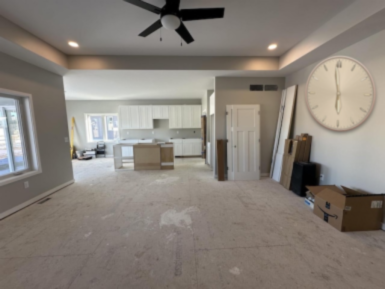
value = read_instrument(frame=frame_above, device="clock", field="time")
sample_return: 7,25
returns 5,59
